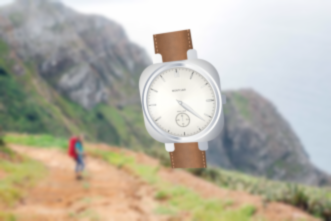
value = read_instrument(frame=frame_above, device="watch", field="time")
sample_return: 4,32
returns 4,22
